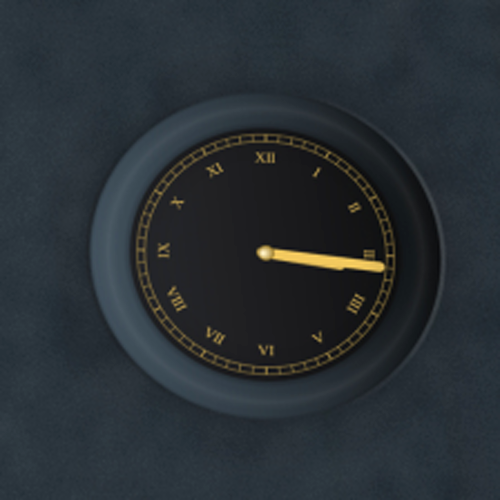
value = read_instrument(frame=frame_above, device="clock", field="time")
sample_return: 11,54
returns 3,16
